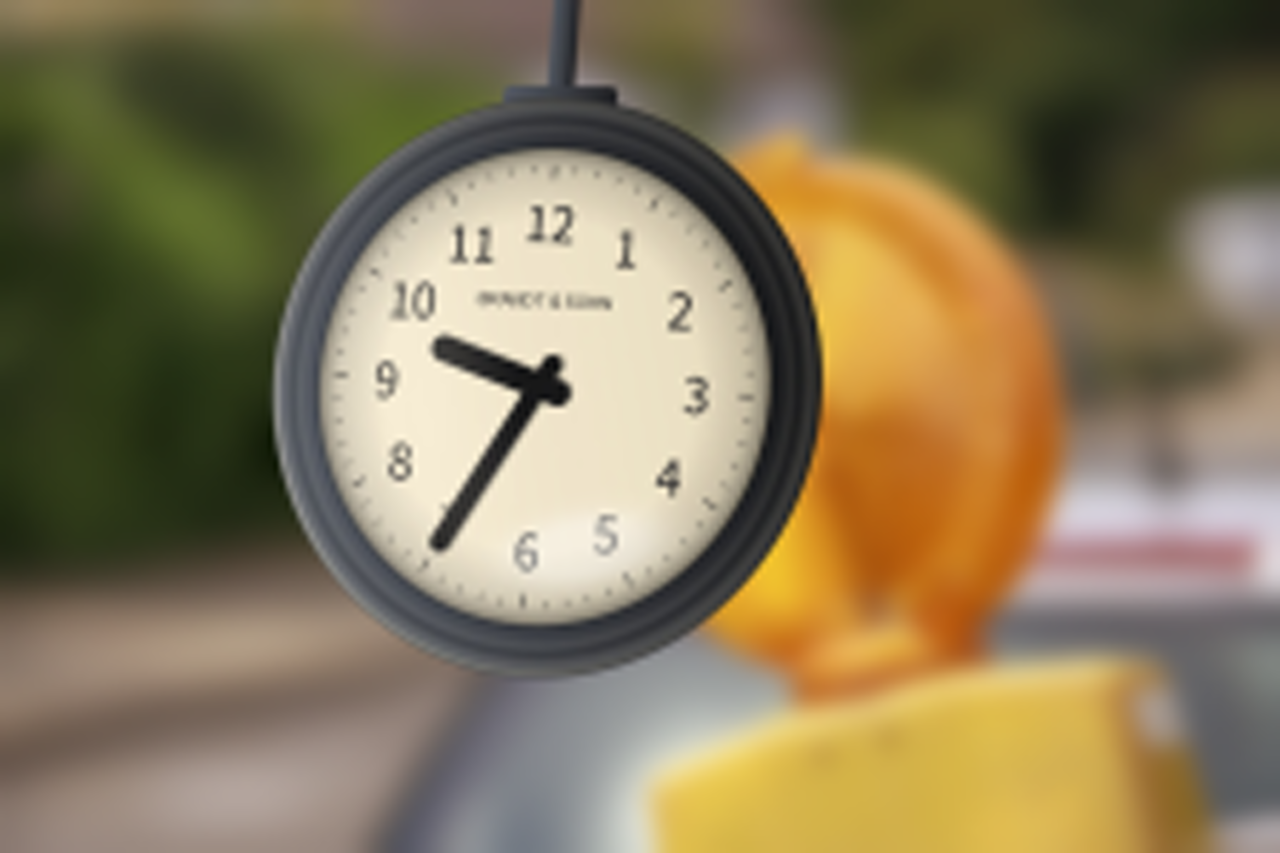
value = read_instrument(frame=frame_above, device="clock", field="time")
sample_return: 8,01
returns 9,35
